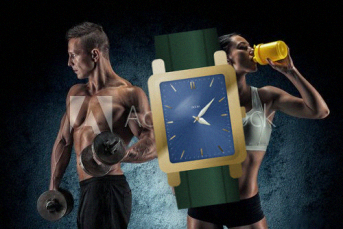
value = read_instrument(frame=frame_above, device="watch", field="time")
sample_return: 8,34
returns 4,08
